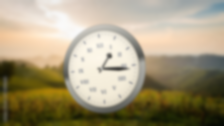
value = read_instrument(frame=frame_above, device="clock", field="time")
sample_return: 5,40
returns 1,16
